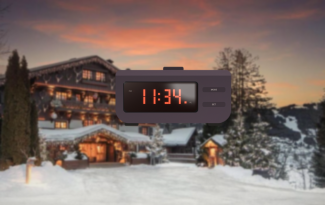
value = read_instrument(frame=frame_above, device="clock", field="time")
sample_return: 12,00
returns 11,34
